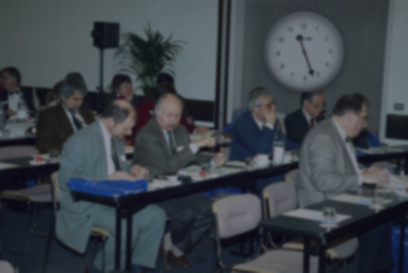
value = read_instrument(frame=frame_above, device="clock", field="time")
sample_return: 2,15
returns 11,27
